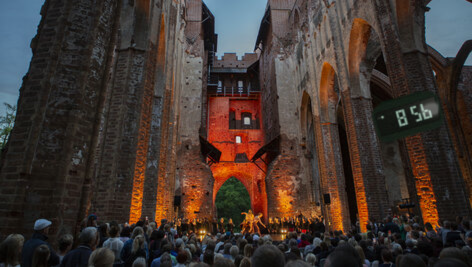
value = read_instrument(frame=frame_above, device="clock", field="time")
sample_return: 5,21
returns 8,56
